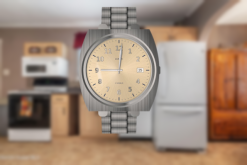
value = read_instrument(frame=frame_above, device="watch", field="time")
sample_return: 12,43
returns 9,01
